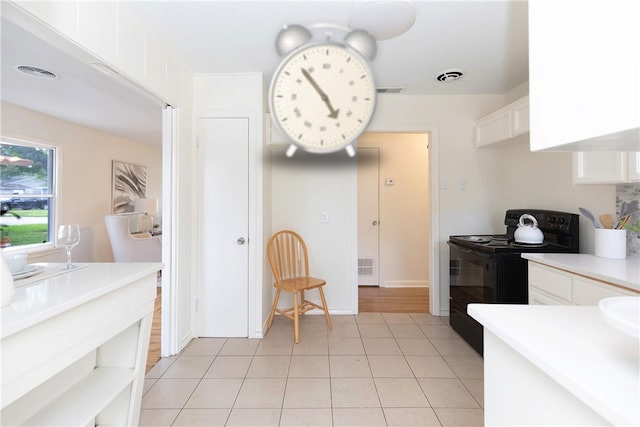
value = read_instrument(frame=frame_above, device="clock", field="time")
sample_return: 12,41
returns 4,53
